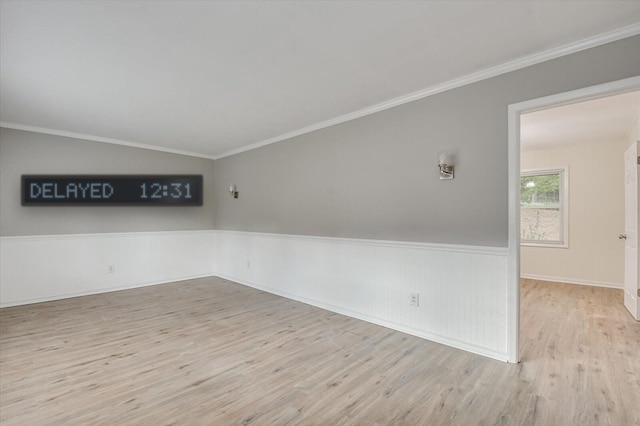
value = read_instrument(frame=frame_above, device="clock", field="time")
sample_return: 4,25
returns 12,31
